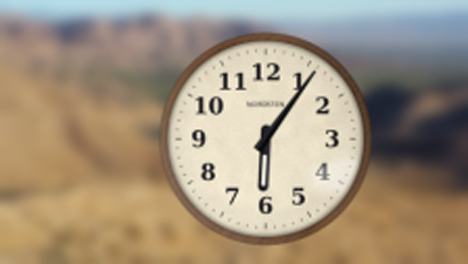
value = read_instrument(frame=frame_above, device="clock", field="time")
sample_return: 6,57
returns 6,06
